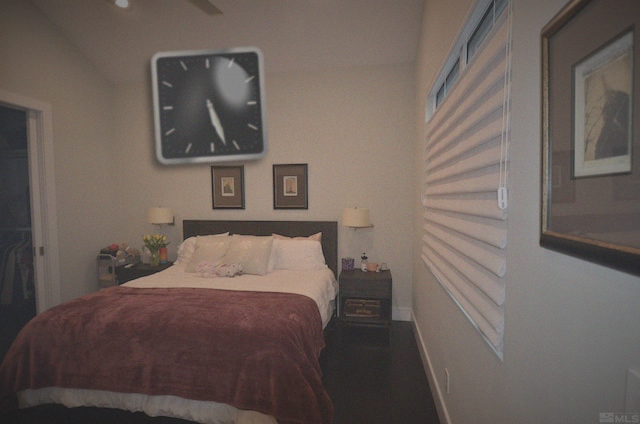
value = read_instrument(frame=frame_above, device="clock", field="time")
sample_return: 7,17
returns 5,27
